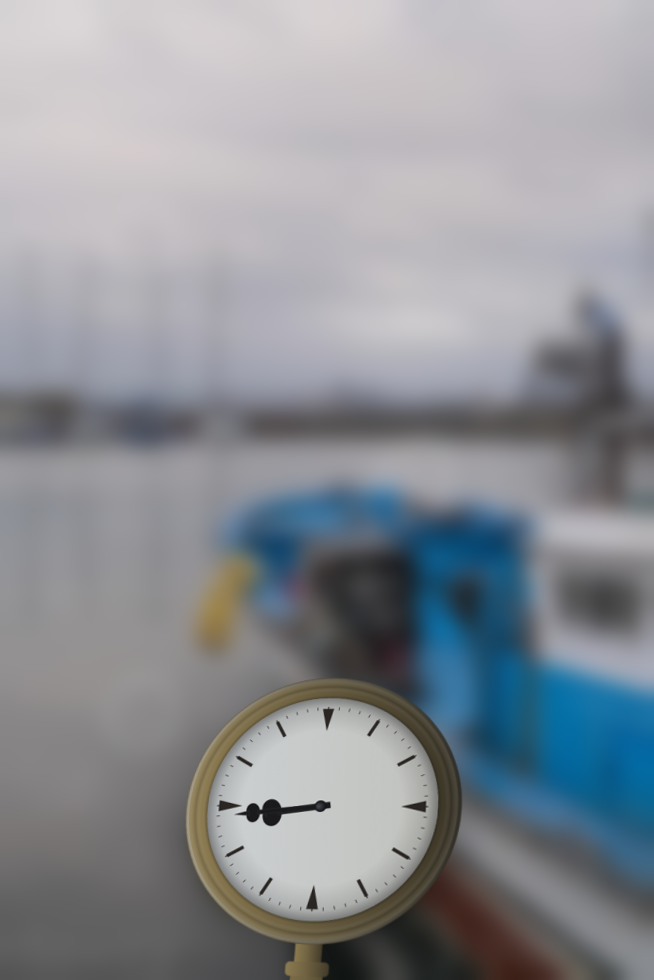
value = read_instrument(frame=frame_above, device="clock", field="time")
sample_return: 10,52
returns 8,44
